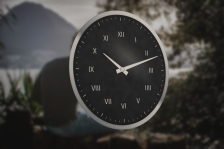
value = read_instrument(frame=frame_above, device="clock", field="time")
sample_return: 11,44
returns 10,12
